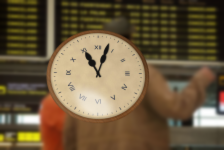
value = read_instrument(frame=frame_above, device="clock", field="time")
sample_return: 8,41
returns 11,03
